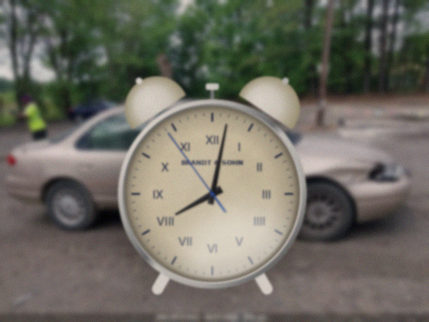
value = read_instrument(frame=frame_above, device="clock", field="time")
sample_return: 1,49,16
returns 8,01,54
